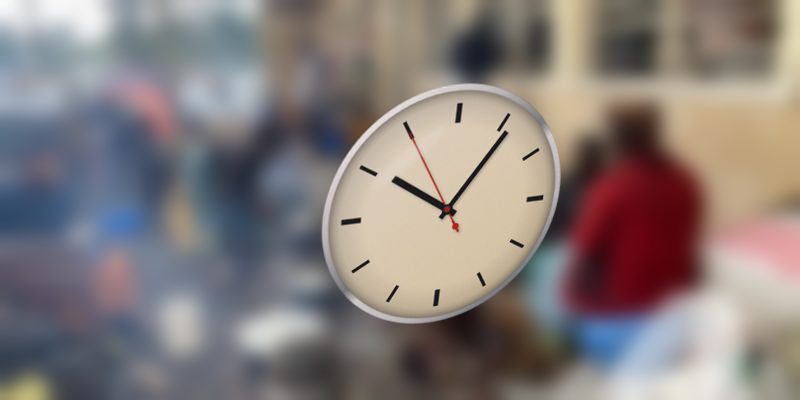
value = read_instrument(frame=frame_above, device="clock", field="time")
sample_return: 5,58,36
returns 10,05,55
